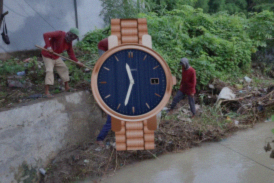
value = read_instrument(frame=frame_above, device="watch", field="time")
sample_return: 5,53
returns 11,33
